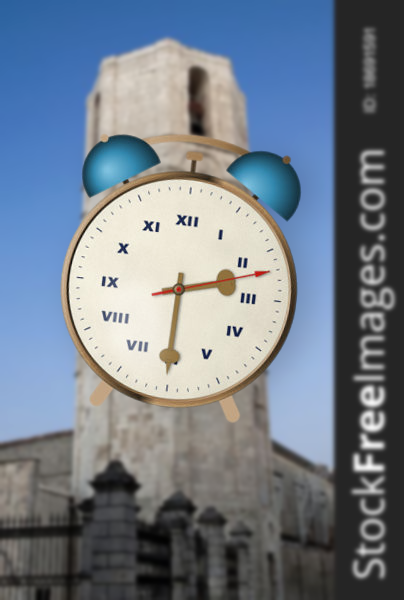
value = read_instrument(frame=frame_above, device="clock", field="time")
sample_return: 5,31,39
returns 2,30,12
